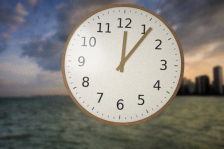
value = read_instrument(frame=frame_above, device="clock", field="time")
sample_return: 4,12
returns 12,06
